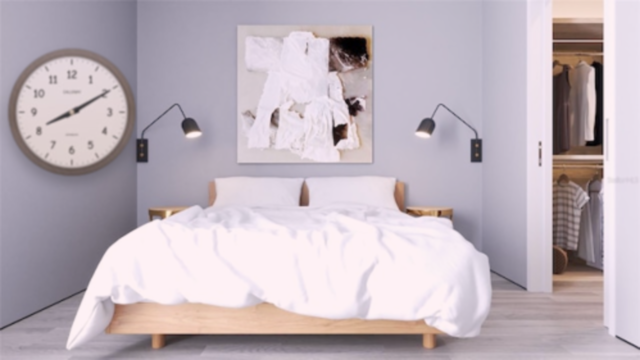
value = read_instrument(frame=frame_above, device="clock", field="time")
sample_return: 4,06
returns 8,10
